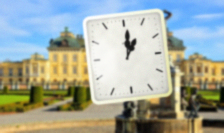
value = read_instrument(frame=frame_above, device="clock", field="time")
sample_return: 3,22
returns 1,01
